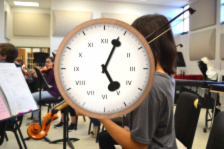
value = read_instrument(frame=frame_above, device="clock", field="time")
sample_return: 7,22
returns 5,04
